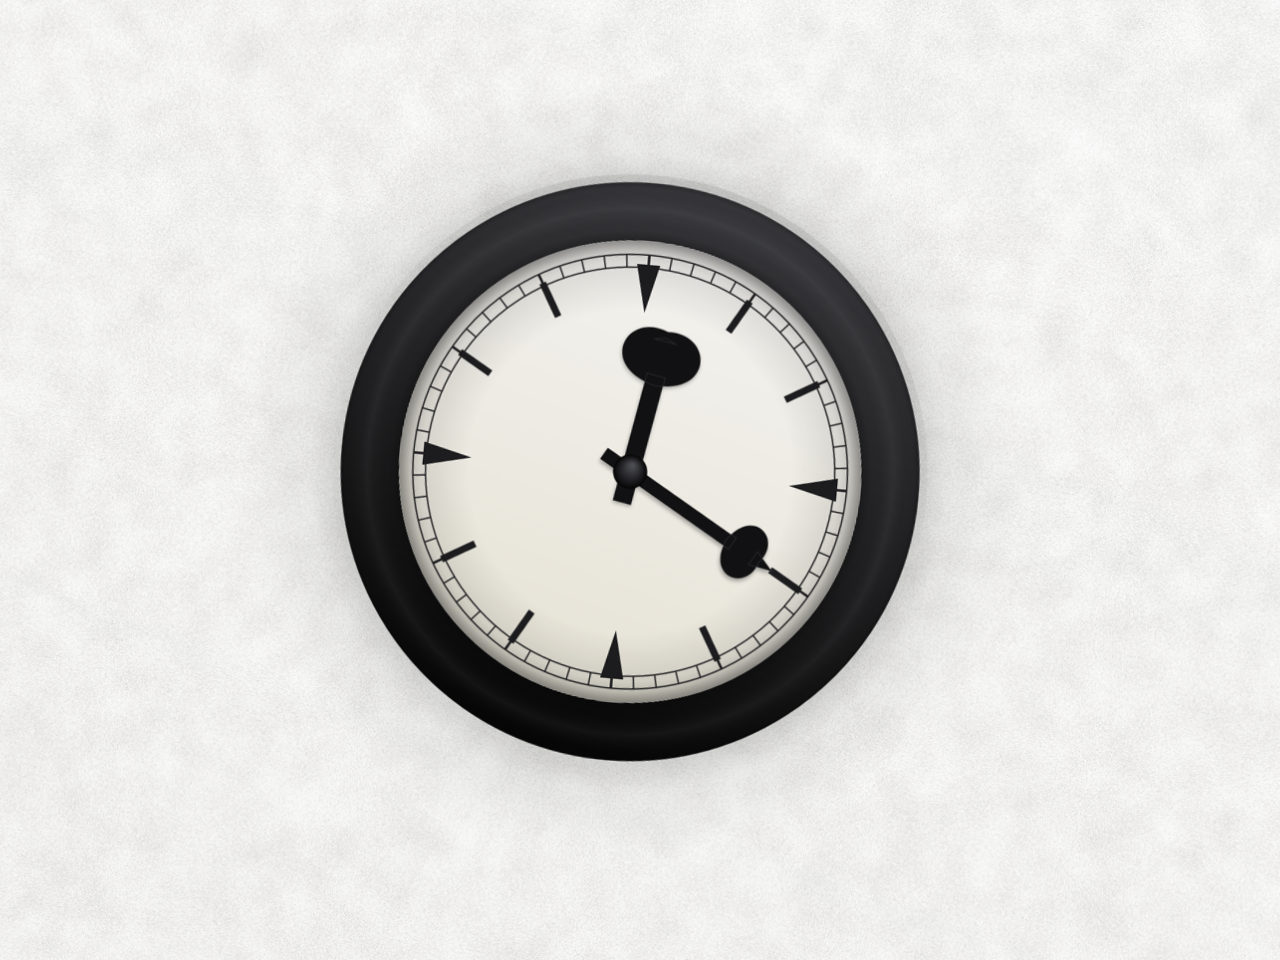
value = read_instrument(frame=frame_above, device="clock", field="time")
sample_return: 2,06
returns 12,20
